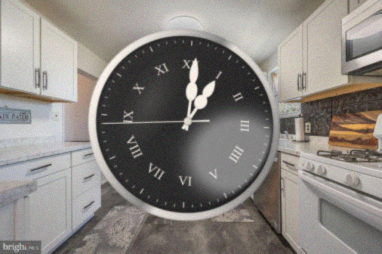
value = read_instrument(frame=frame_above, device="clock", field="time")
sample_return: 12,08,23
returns 1,00,44
